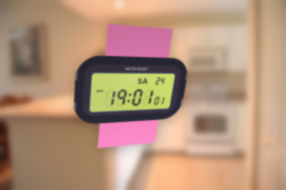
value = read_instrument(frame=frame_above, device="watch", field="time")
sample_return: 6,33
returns 19,01
